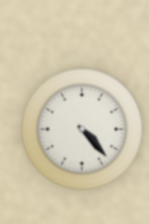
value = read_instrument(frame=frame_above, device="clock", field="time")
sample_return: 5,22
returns 4,23
